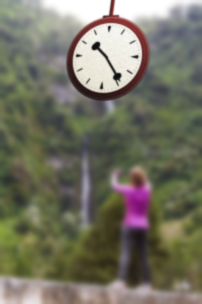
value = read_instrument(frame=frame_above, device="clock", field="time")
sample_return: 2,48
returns 10,24
